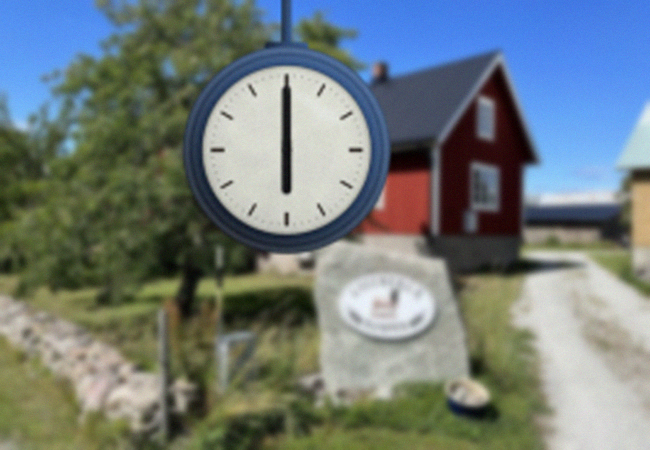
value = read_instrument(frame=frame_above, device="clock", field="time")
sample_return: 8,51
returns 6,00
